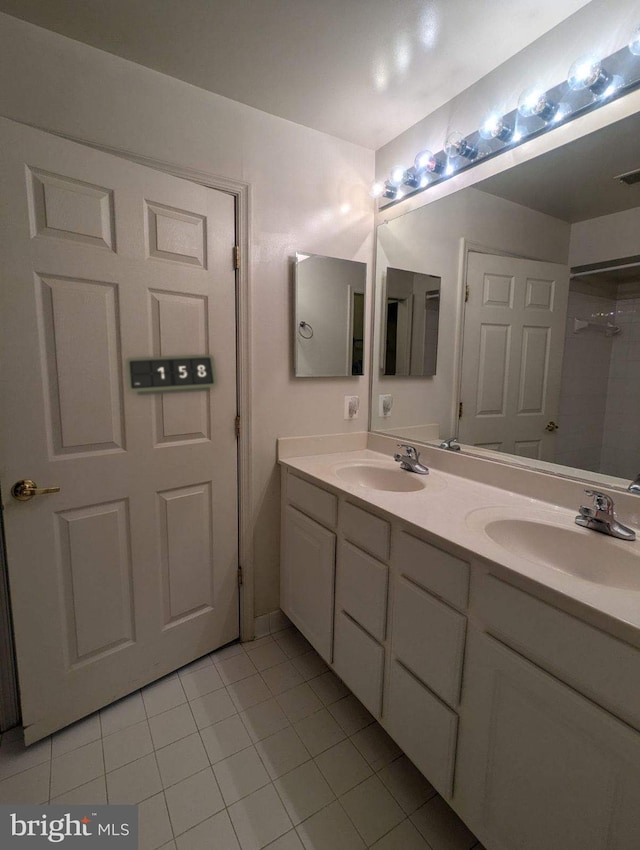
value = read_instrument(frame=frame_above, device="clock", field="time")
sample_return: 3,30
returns 1,58
